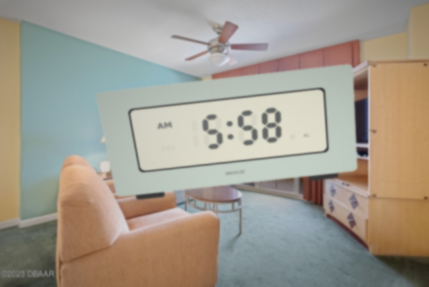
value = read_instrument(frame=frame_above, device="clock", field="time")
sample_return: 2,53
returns 5,58
